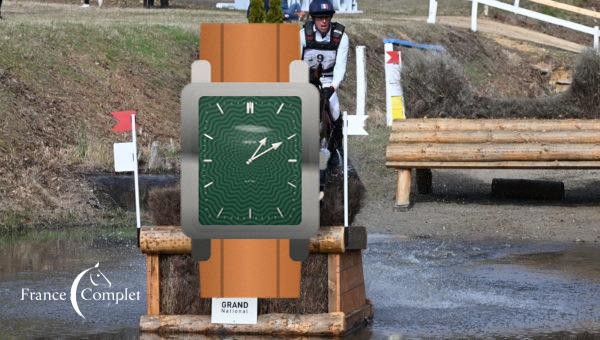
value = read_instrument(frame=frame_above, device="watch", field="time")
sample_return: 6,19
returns 1,10
